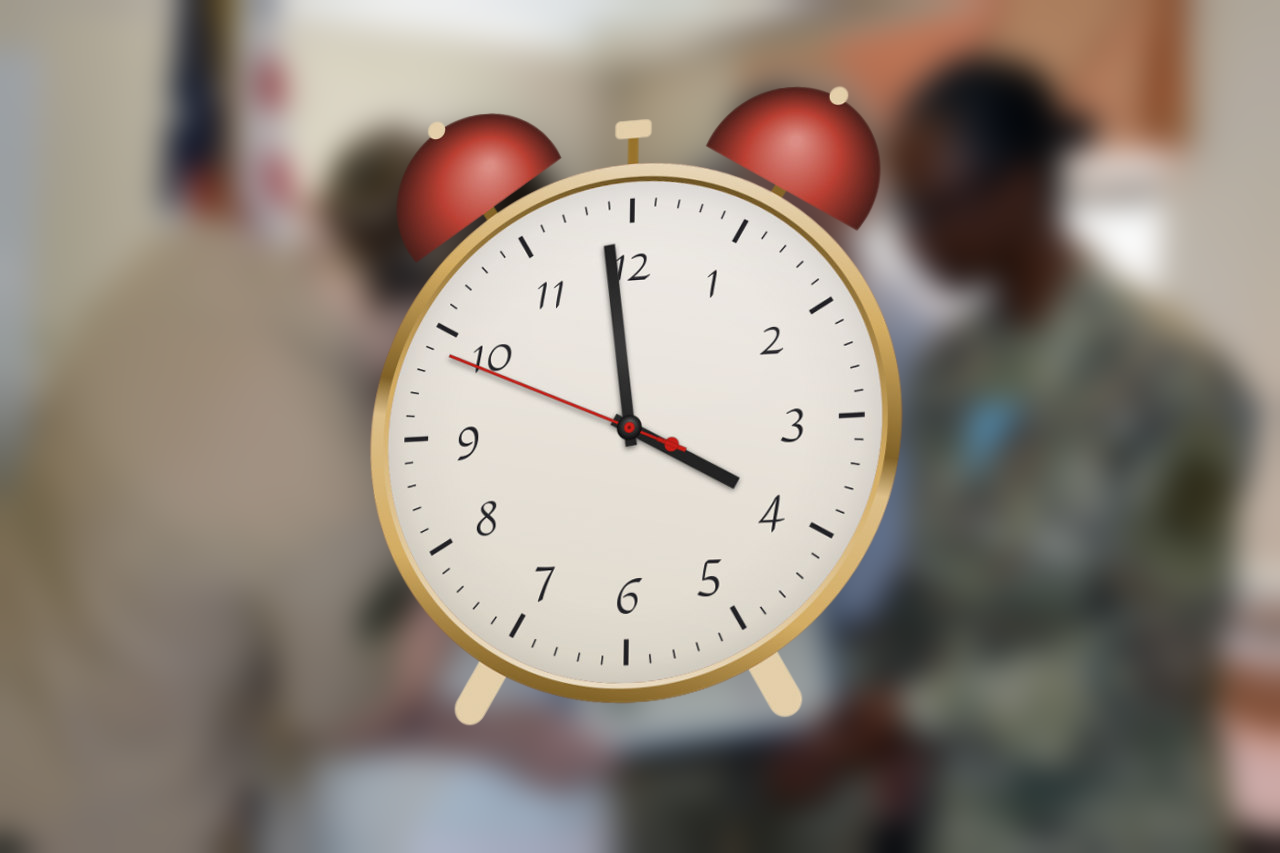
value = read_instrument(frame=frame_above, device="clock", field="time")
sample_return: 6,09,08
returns 3,58,49
